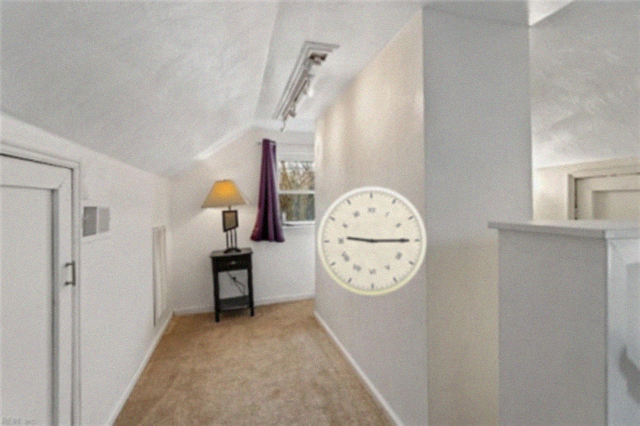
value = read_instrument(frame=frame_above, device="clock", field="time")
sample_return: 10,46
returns 9,15
